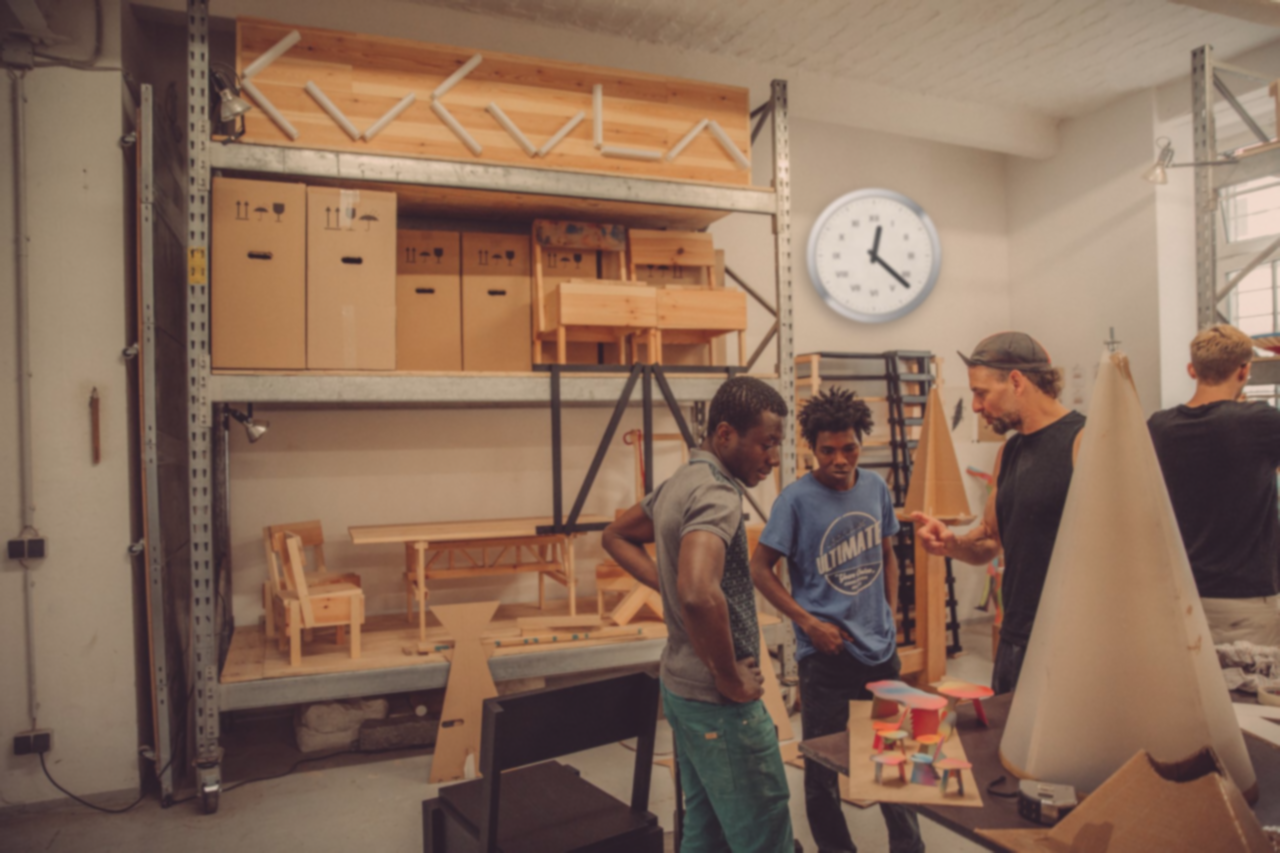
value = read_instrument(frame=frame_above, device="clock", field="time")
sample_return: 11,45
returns 12,22
